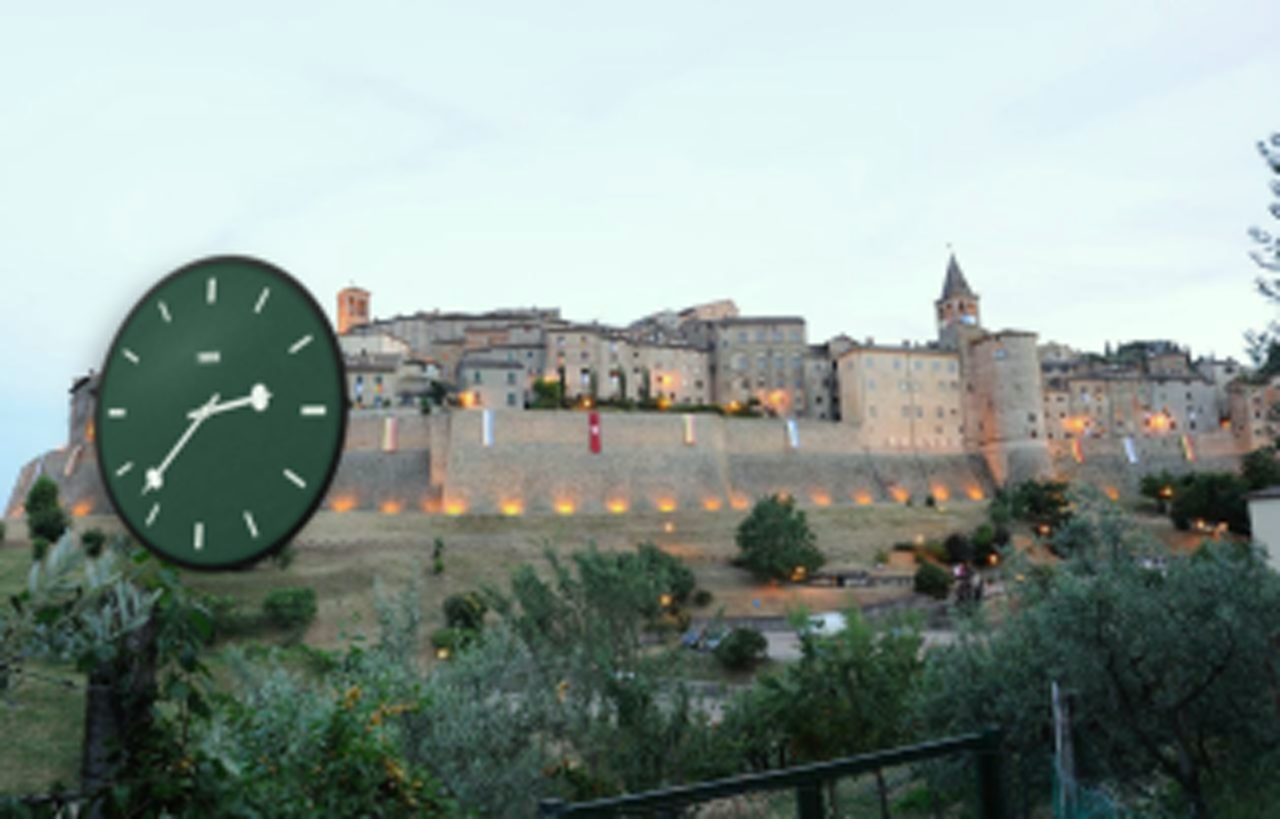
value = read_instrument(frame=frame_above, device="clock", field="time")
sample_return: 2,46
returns 2,37
